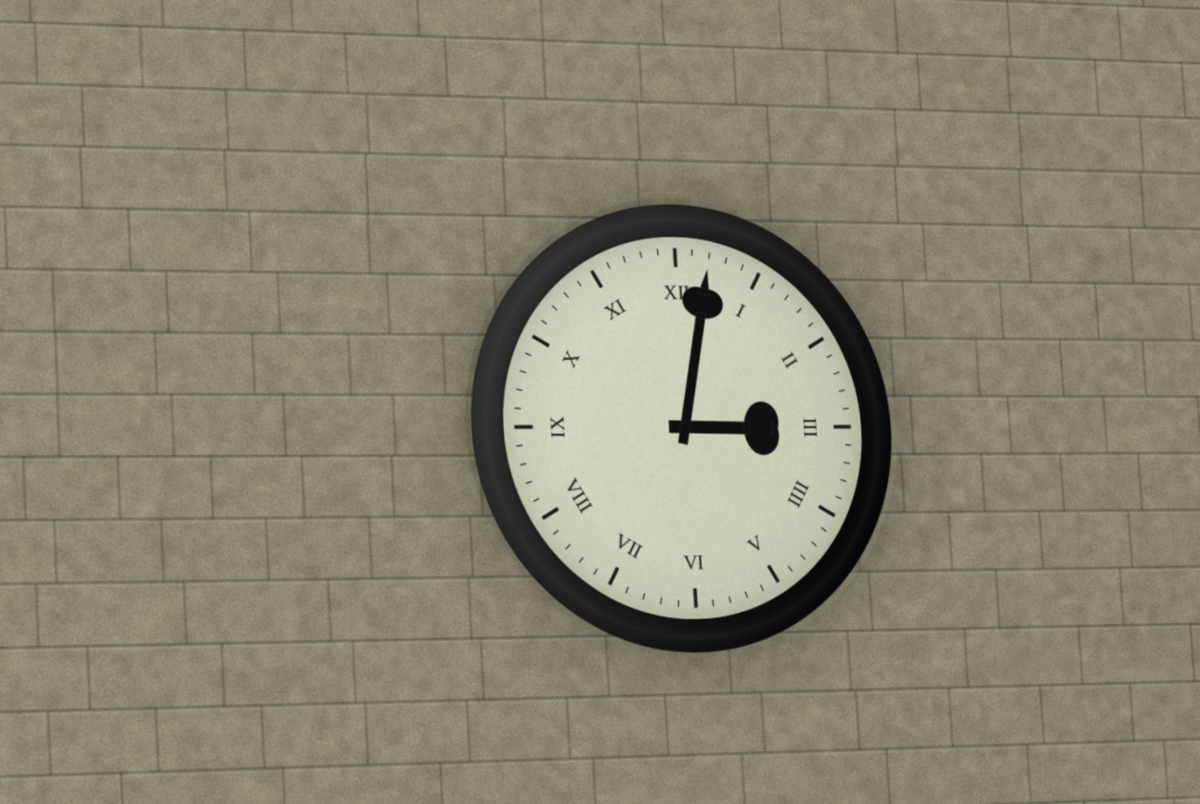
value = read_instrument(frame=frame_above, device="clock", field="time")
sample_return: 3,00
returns 3,02
